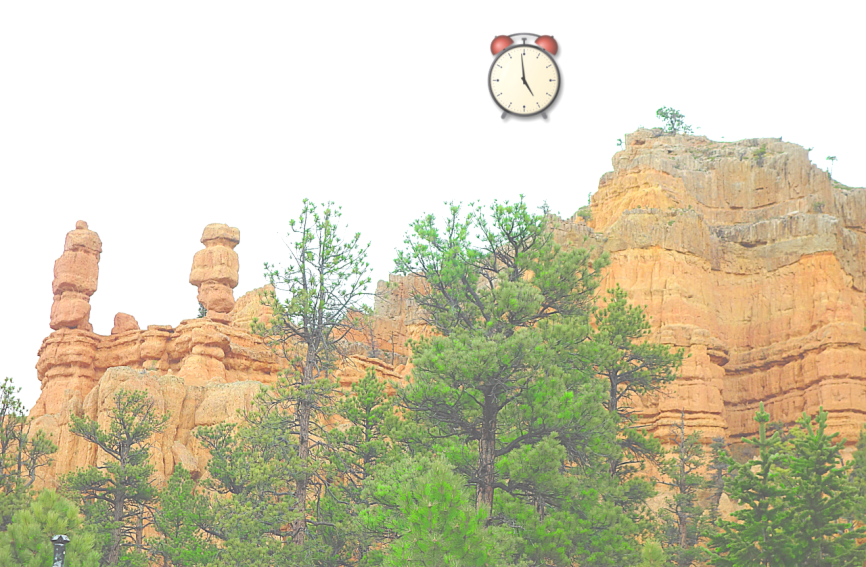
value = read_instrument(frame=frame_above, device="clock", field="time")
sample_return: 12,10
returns 4,59
